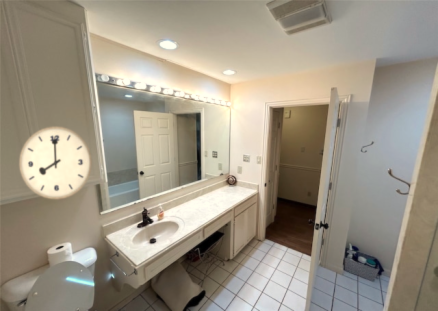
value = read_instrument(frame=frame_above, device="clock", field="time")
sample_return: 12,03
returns 8,00
